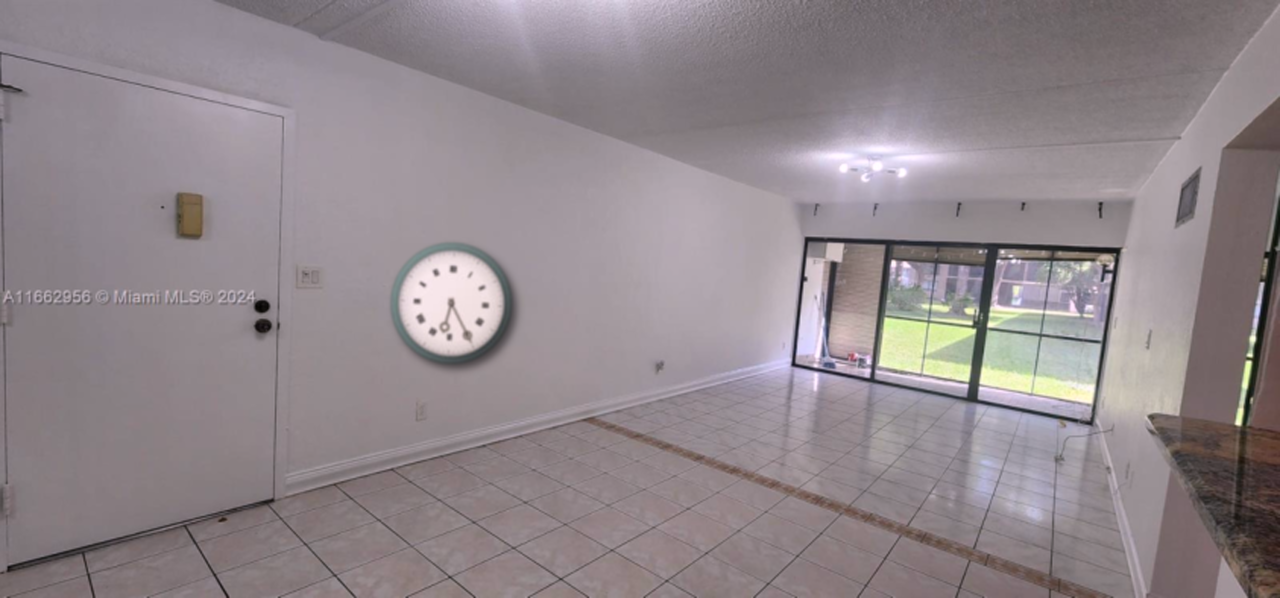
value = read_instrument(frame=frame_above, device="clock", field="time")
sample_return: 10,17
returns 6,25
